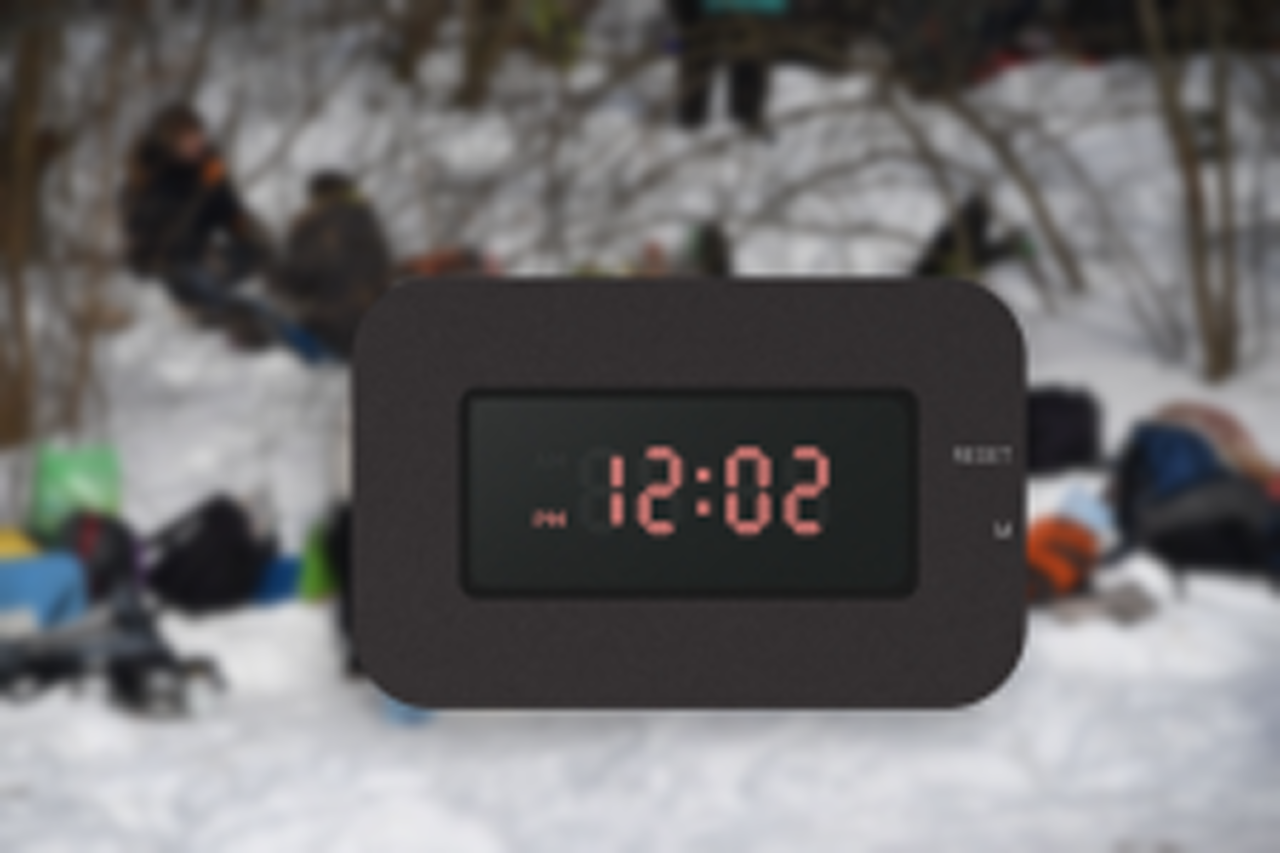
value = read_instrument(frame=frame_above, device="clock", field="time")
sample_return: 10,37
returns 12,02
